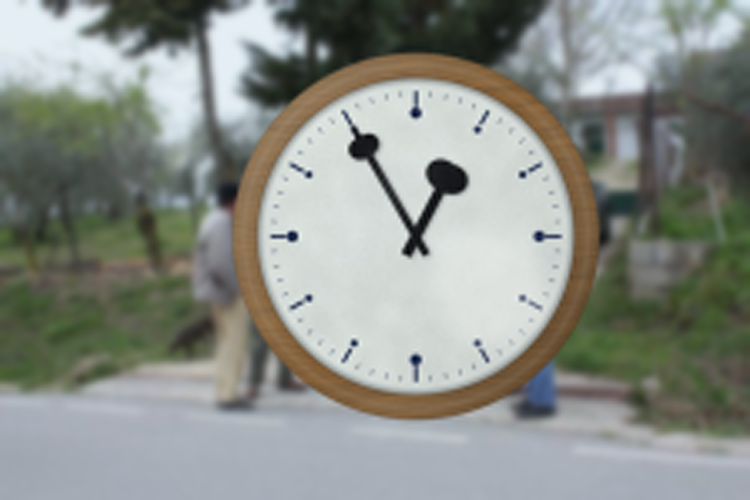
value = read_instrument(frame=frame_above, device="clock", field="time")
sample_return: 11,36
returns 12,55
